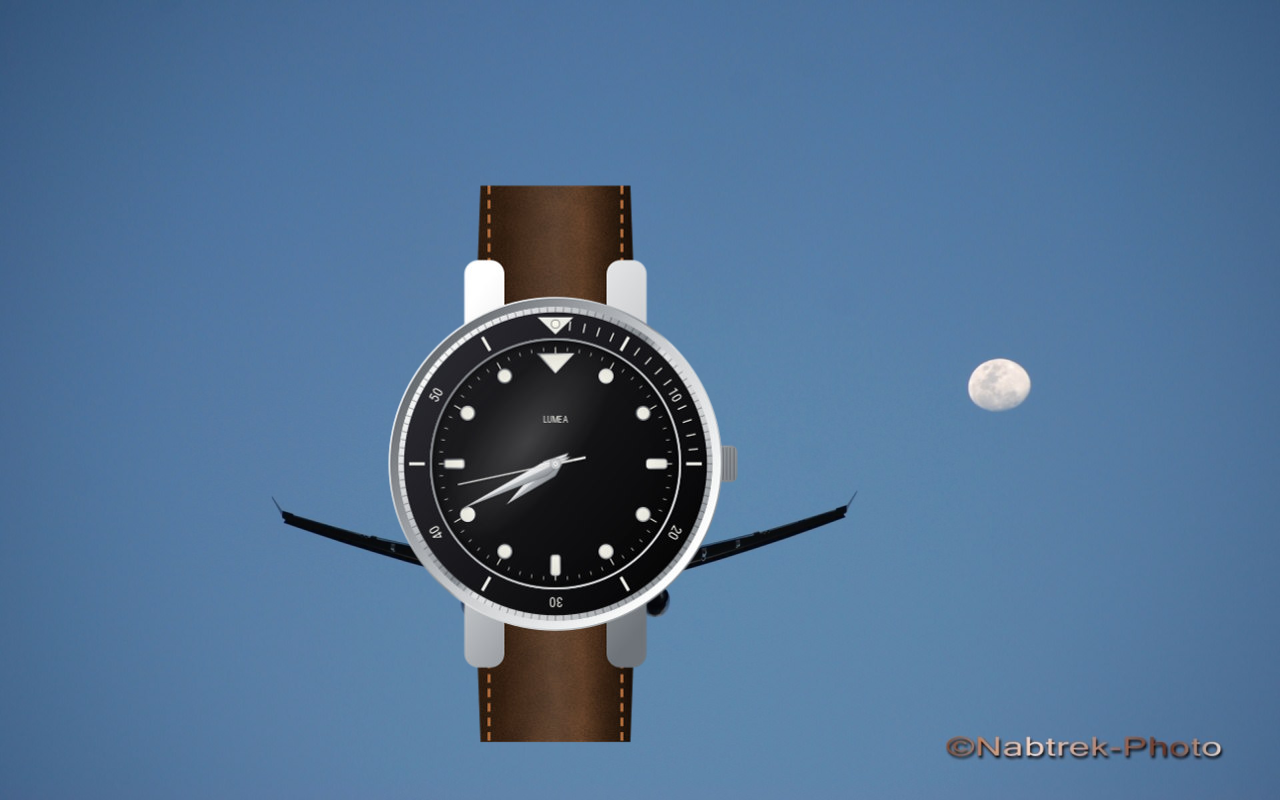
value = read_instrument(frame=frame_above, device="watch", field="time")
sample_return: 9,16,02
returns 7,40,43
